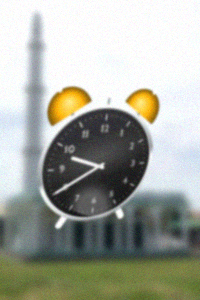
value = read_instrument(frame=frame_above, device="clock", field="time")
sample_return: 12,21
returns 9,40
